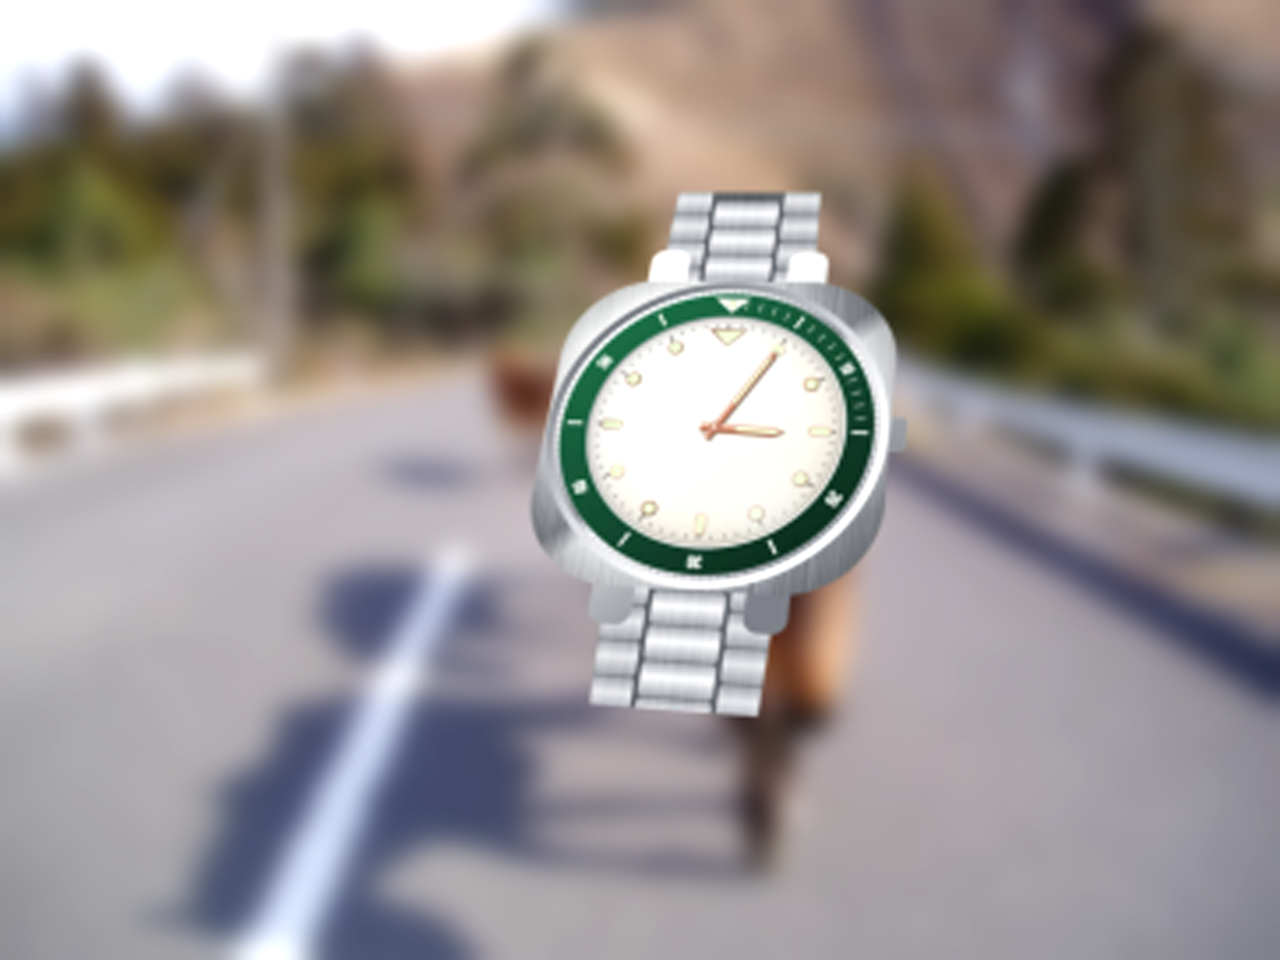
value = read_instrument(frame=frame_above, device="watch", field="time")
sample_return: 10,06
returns 3,05
